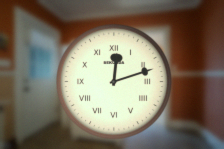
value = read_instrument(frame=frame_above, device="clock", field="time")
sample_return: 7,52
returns 12,12
